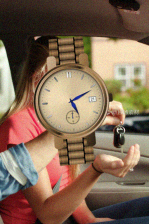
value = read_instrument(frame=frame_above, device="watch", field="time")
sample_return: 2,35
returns 5,11
